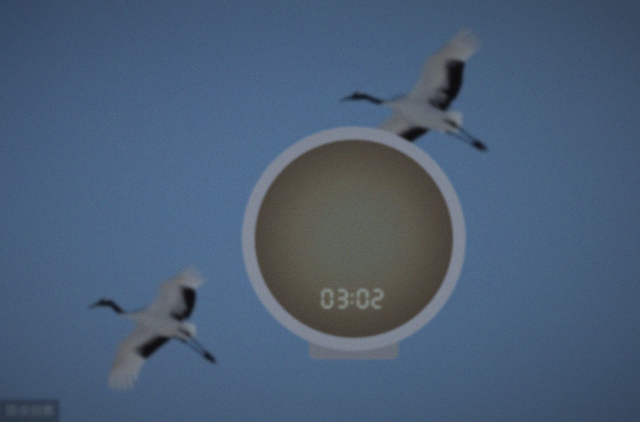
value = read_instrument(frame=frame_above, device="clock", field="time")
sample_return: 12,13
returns 3,02
